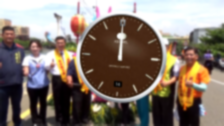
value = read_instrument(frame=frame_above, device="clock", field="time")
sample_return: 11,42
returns 12,00
